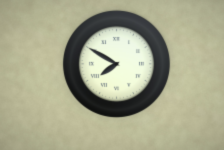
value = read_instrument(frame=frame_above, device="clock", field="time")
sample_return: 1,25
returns 7,50
